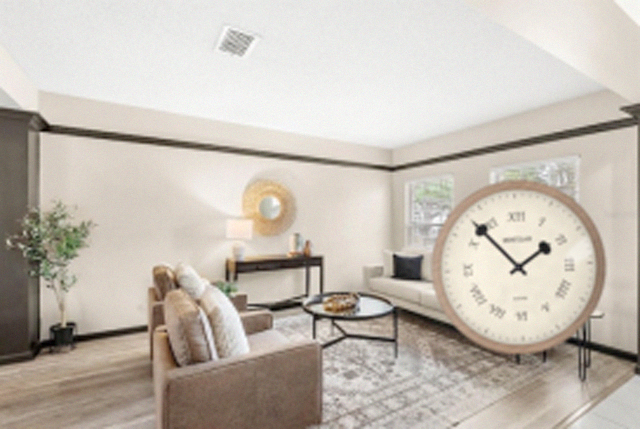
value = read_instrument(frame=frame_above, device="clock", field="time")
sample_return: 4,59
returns 1,53
